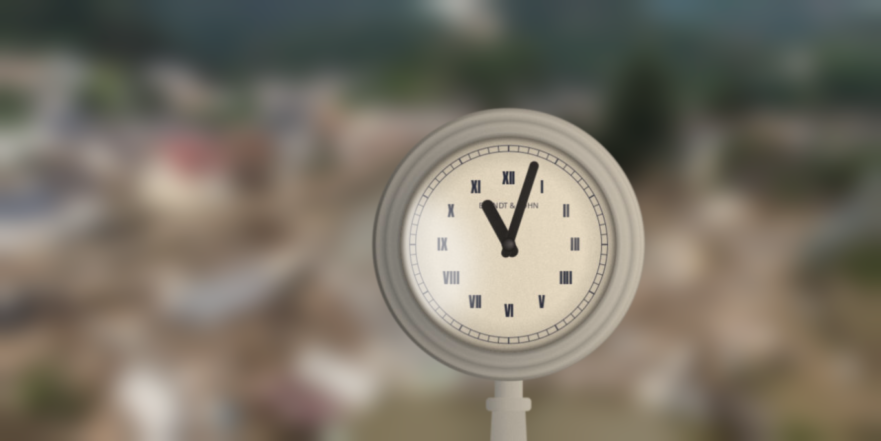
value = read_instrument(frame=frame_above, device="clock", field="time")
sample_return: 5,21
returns 11,03
